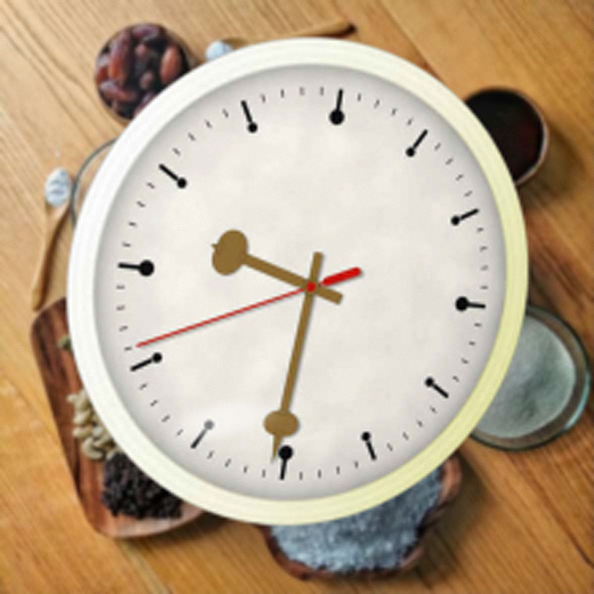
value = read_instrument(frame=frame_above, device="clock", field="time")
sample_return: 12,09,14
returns 9,30,41
